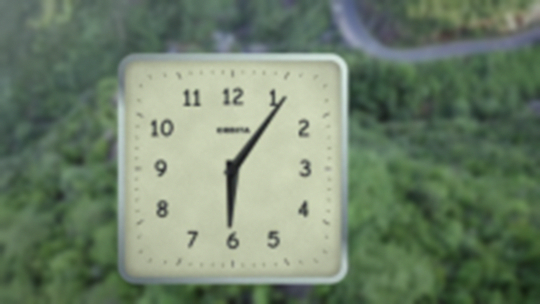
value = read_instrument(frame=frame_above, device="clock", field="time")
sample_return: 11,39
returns 6,06
